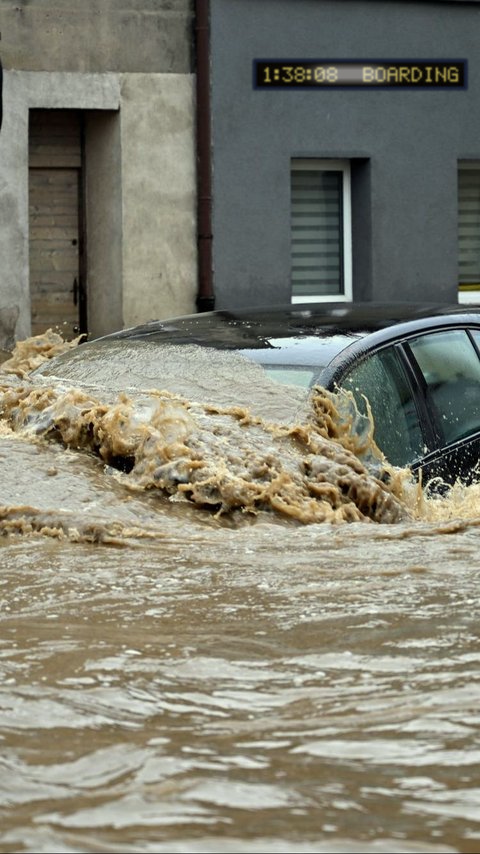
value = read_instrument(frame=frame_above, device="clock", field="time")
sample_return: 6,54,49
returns 1,38,08
